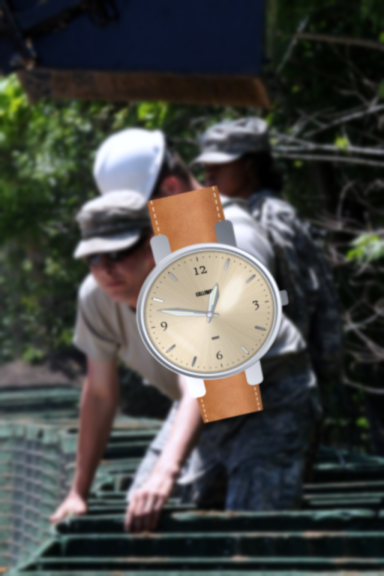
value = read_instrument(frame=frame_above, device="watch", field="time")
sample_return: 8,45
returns 12,48
